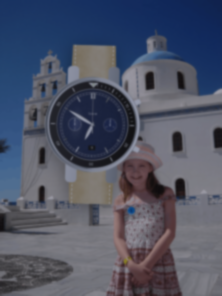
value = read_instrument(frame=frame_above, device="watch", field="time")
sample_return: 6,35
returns 6,50
